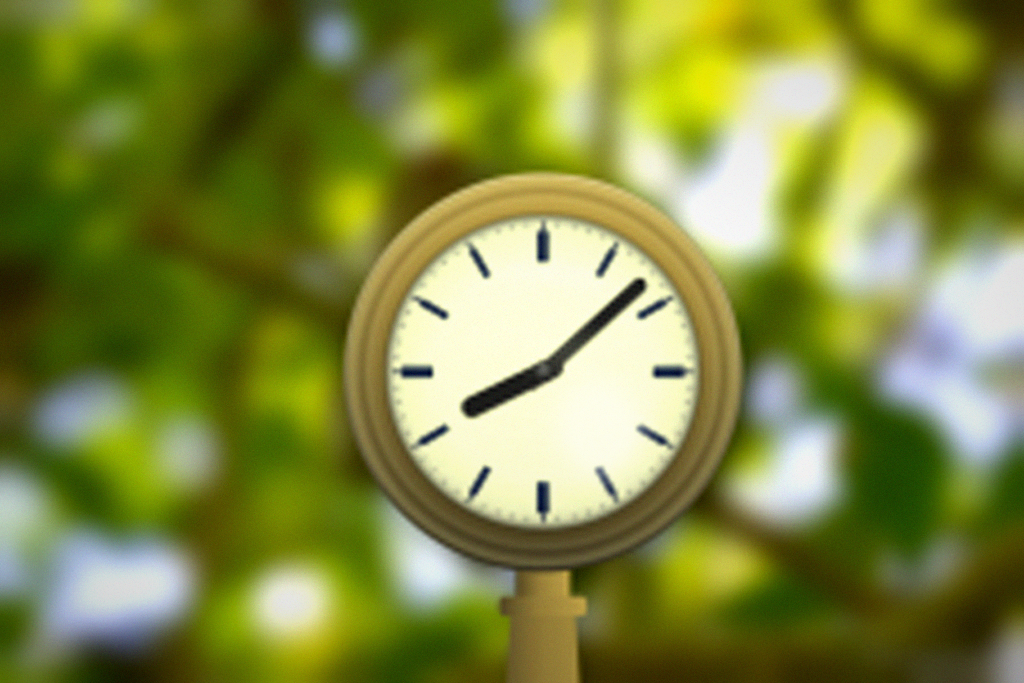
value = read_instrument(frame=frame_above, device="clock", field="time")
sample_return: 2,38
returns 8,08
